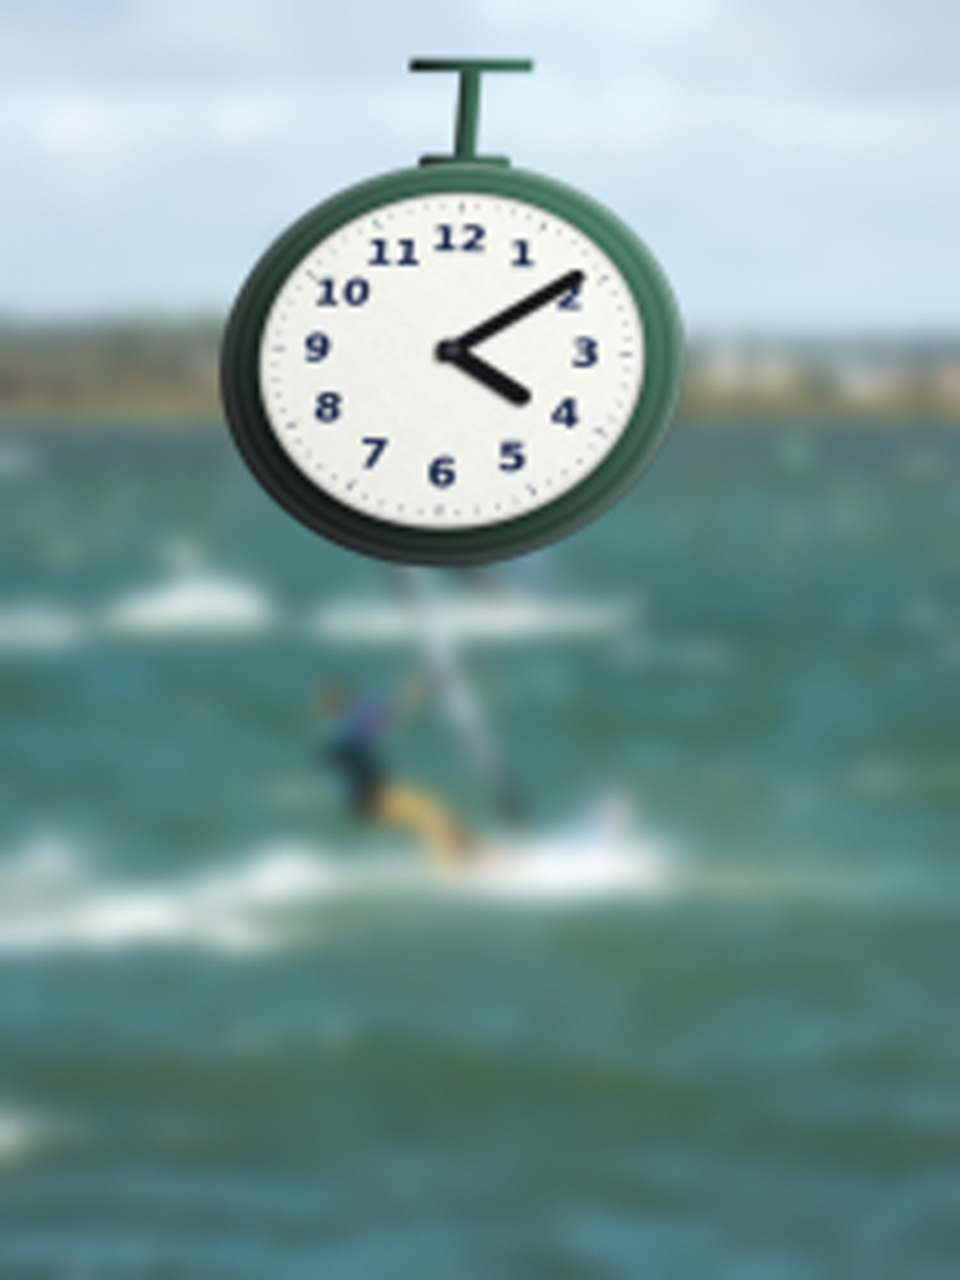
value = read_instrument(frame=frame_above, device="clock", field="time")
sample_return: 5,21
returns 4,09
